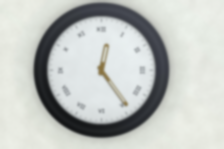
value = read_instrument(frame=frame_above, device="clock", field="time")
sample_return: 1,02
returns 12,24
